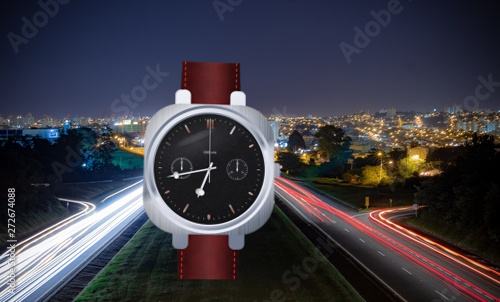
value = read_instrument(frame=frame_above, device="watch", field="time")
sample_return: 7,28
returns 6,43
